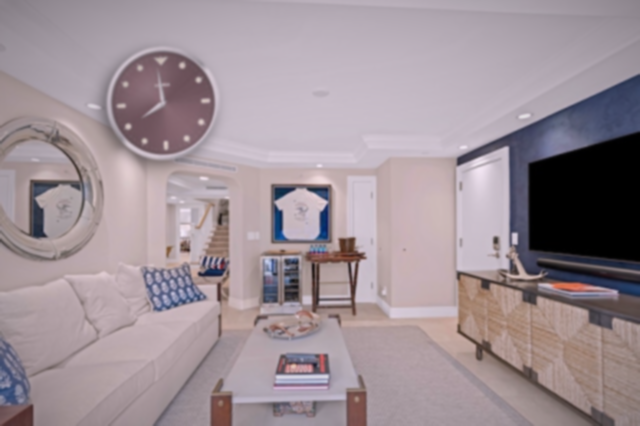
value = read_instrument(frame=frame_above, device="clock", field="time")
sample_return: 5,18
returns 7,59
